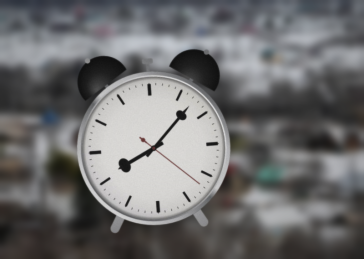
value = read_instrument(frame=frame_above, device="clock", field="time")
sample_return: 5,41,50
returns 8,07,22
